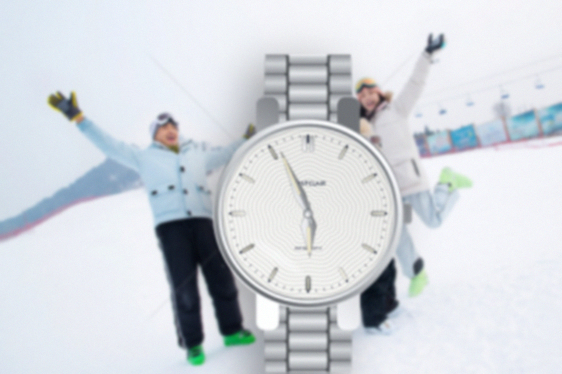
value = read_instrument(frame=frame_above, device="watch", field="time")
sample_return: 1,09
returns 5,56
